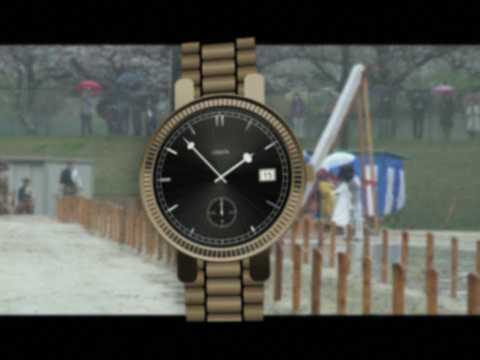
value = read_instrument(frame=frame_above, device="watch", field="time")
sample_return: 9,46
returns 1,53
